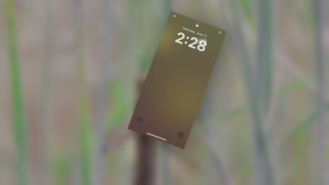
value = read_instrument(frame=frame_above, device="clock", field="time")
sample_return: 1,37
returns 2,28
